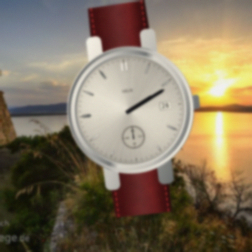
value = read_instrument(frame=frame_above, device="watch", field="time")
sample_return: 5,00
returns 2,11
